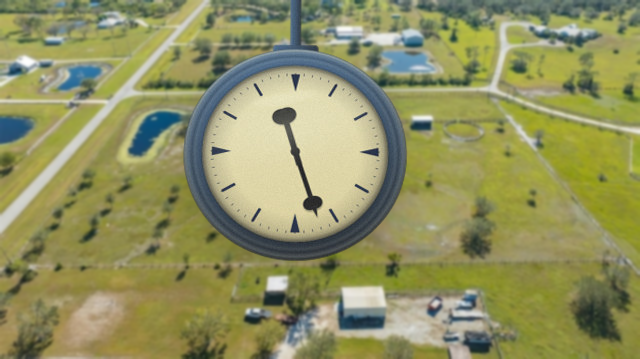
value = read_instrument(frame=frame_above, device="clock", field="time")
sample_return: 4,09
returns 11,27
